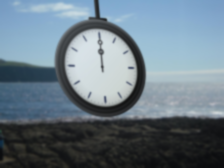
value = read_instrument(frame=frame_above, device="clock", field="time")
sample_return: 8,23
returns 12,00
